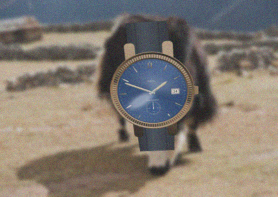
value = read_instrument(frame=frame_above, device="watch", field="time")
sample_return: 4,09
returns 1,49
